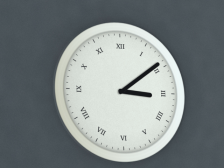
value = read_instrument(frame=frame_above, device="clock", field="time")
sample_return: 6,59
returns 3,09
